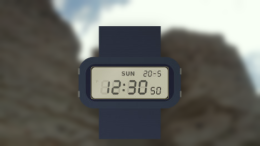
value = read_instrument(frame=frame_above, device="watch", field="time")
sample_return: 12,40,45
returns 12,30,50
